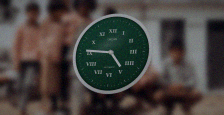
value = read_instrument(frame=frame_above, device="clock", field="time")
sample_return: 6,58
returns 4,46
